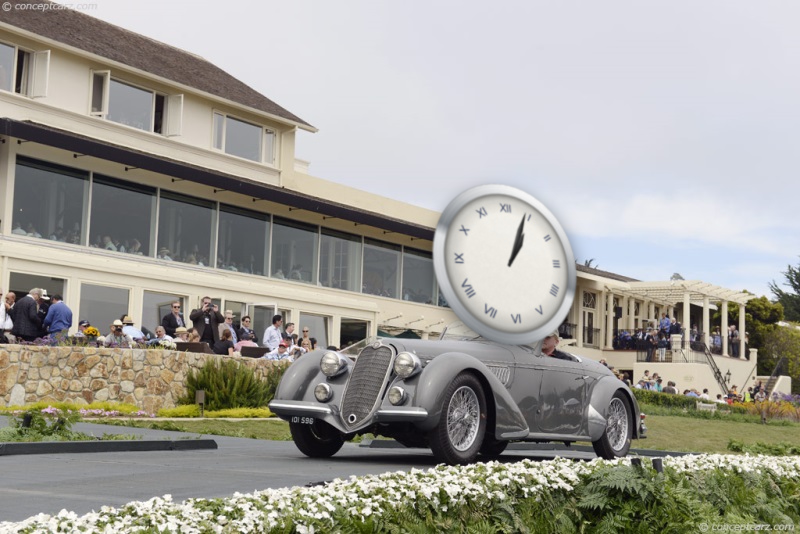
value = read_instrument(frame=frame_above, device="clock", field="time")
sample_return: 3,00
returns 1,04
